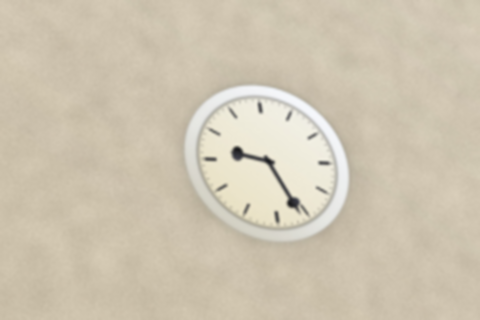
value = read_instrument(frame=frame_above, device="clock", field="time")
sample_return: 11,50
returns 9,26
